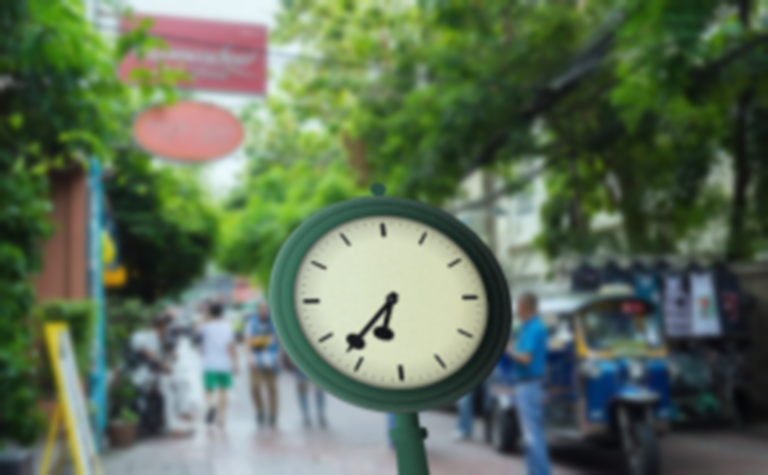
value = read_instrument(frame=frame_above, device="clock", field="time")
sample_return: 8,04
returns 6,37
